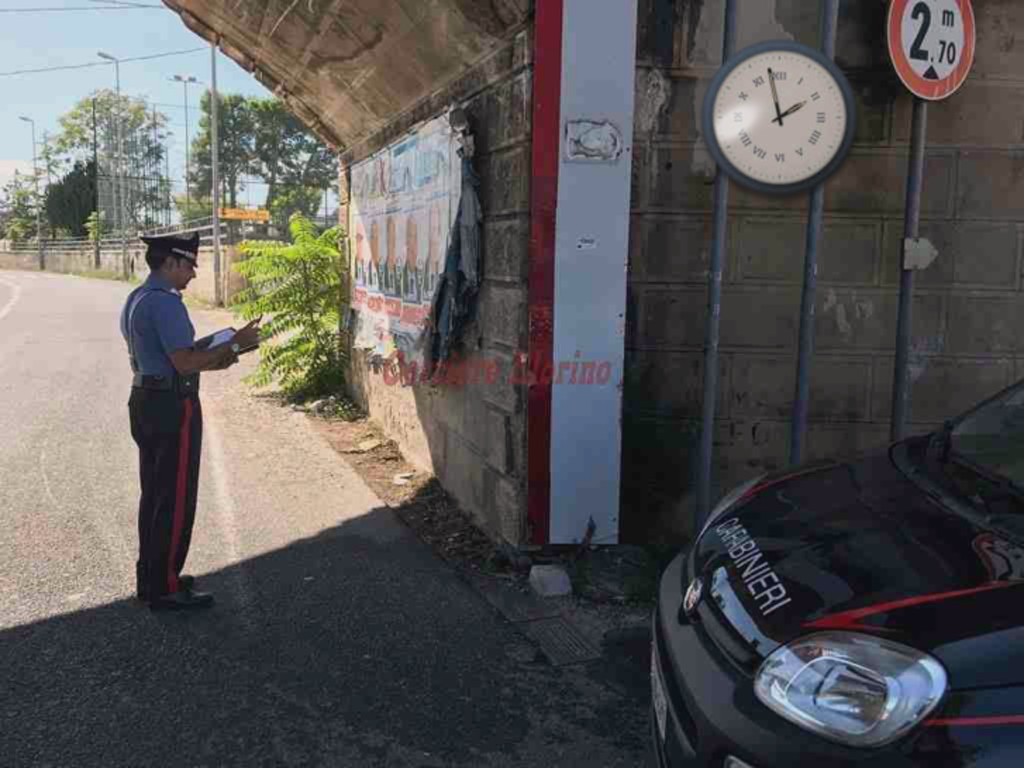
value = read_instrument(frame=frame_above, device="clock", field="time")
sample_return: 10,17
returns 1,58
